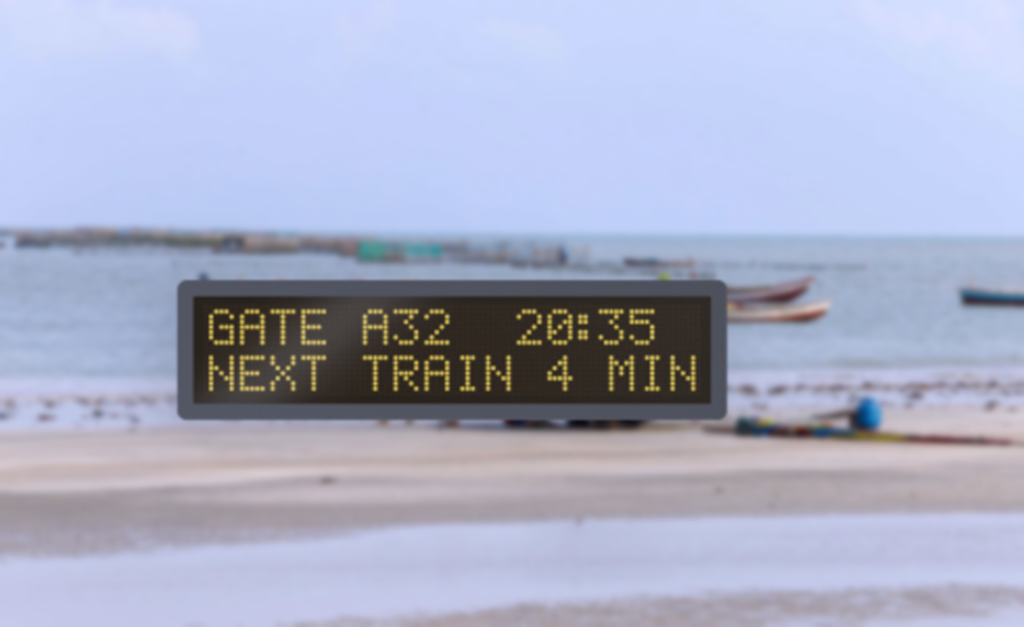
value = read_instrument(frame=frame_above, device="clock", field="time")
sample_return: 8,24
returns 20,35
